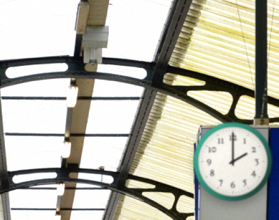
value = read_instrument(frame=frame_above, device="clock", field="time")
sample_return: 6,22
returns 2,00
